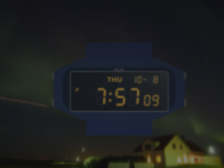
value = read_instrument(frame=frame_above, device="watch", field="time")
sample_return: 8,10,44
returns 7,57,09
